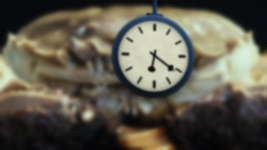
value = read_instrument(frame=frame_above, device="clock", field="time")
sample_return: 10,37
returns 6,21
